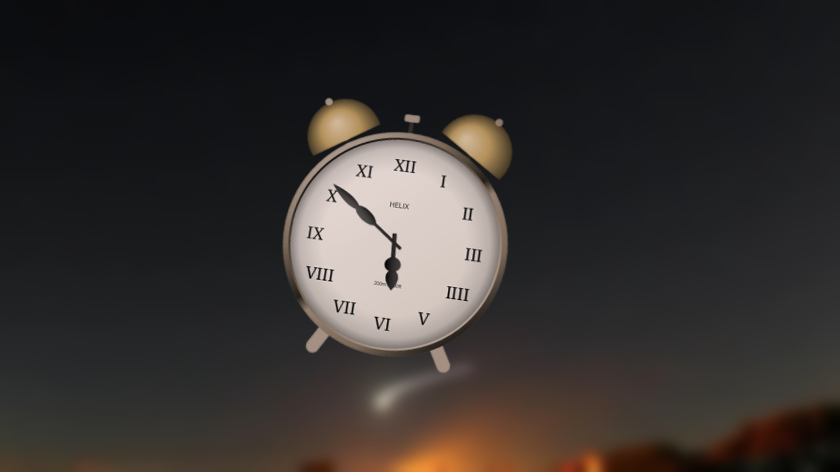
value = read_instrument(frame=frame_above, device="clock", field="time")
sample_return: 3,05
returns 5,51
